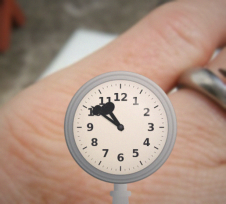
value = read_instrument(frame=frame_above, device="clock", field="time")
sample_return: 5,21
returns 10,51
